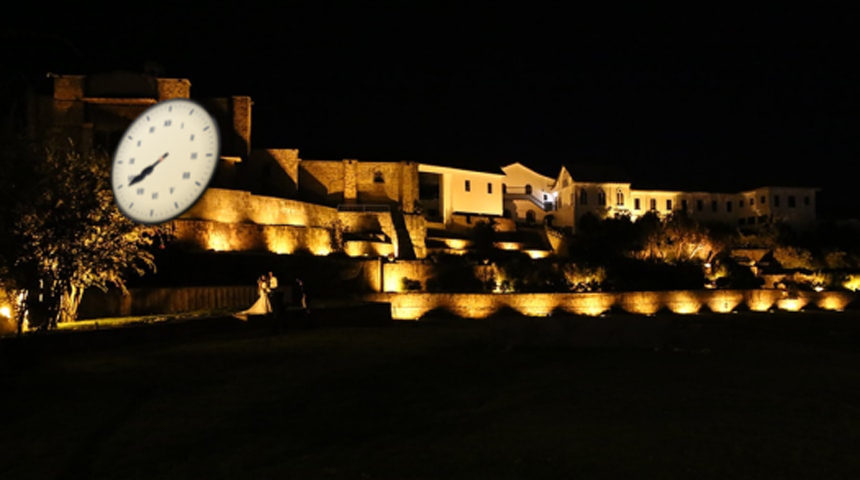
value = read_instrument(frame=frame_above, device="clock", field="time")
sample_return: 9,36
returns 7,39
